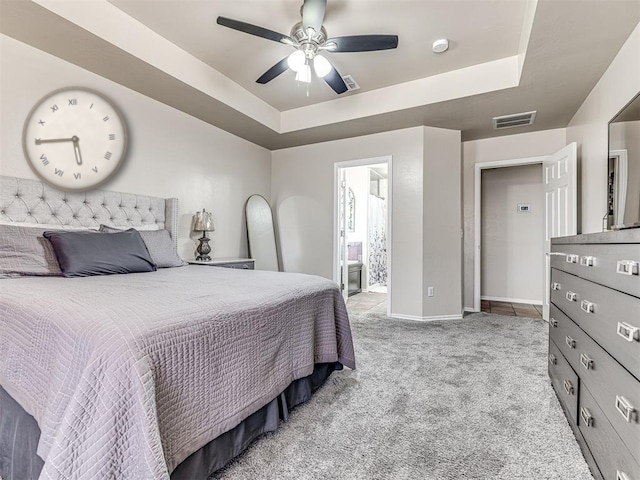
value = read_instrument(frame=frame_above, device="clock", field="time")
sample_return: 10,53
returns 5,45
